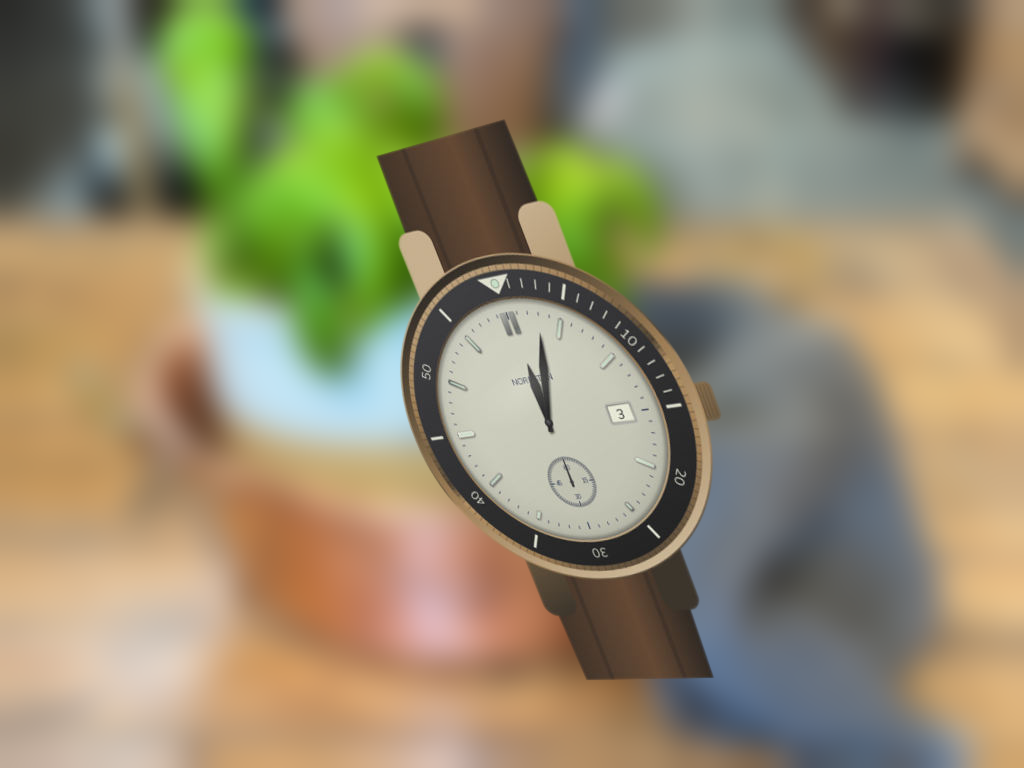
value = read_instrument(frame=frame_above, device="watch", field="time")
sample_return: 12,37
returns 12,03
